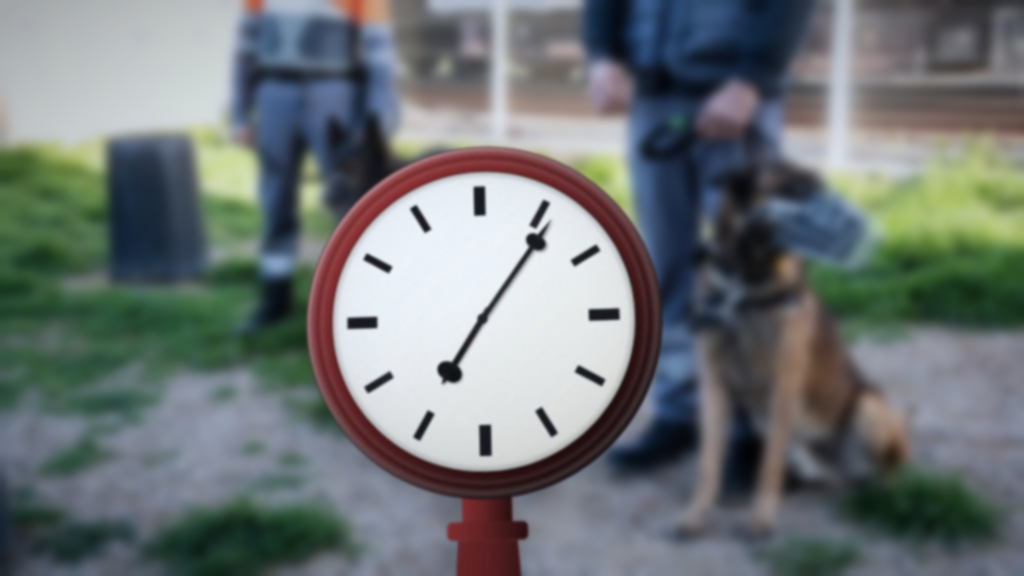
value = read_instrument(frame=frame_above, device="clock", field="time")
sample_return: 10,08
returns 7,06
